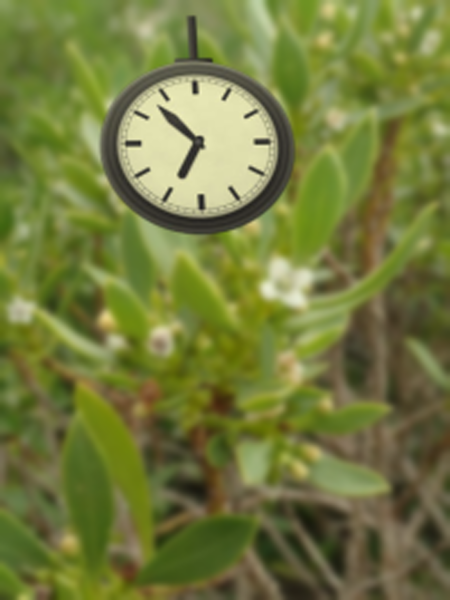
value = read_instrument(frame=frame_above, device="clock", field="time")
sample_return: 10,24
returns 6,53
